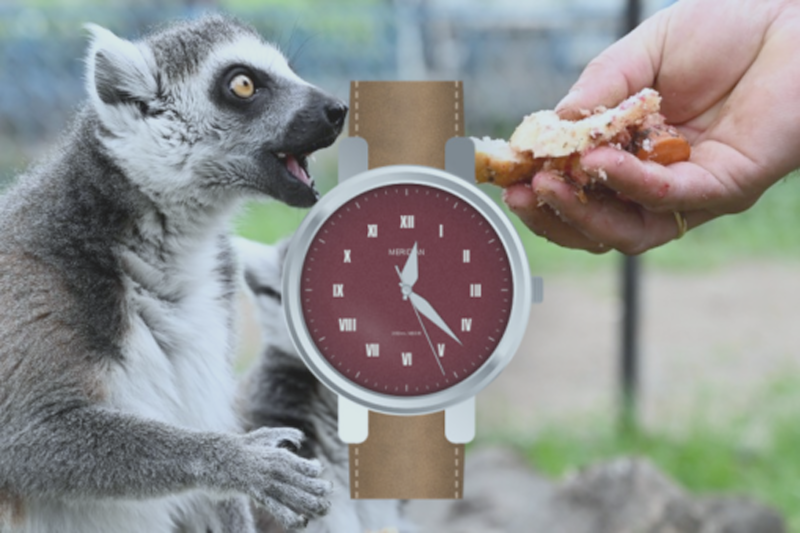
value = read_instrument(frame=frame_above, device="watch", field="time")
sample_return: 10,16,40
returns 12,22,26
